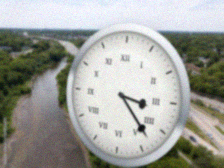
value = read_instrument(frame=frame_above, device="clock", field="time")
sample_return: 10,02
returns 3,23
